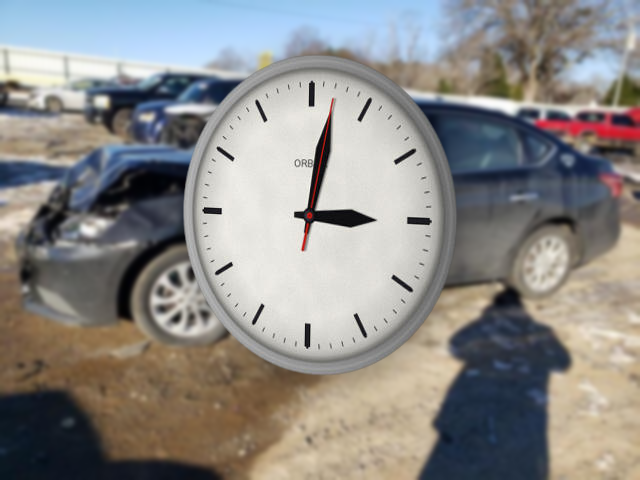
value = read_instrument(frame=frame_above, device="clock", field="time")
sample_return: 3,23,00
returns 3,02,02
